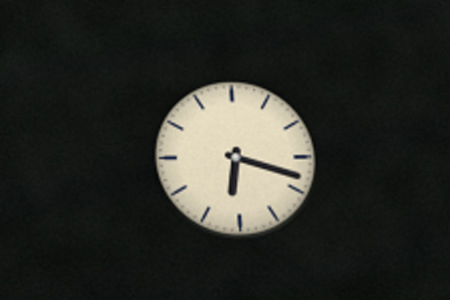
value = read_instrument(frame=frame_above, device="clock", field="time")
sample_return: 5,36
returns 6,18
